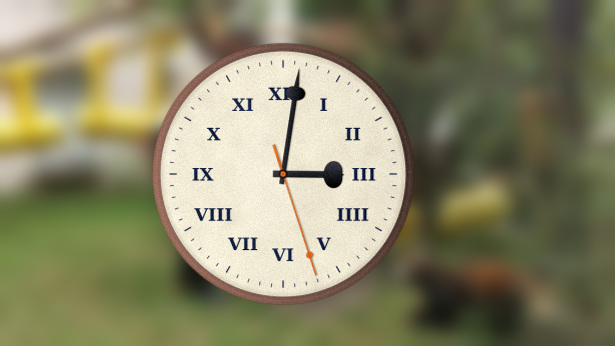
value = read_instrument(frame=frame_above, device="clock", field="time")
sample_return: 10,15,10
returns 3,01,27
